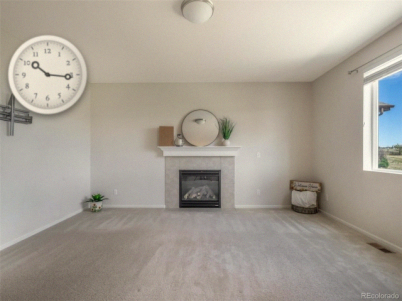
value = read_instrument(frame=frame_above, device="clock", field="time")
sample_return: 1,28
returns 10,16
